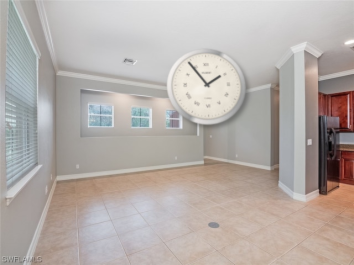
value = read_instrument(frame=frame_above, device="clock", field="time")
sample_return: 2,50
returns 1,54
